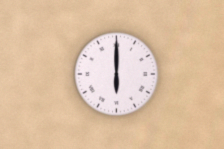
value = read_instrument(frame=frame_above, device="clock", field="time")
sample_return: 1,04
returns 6,00
